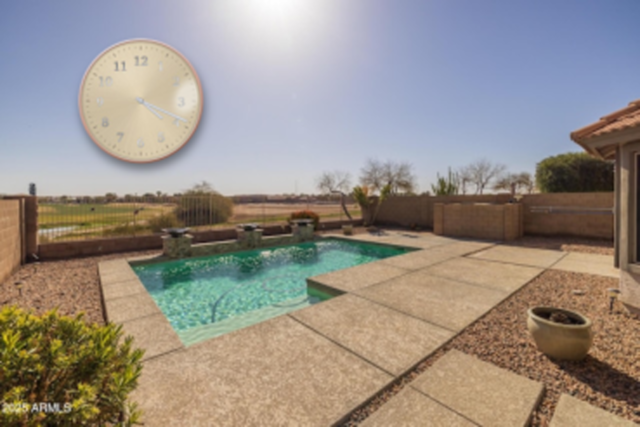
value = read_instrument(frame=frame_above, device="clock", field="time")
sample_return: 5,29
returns 4,19
